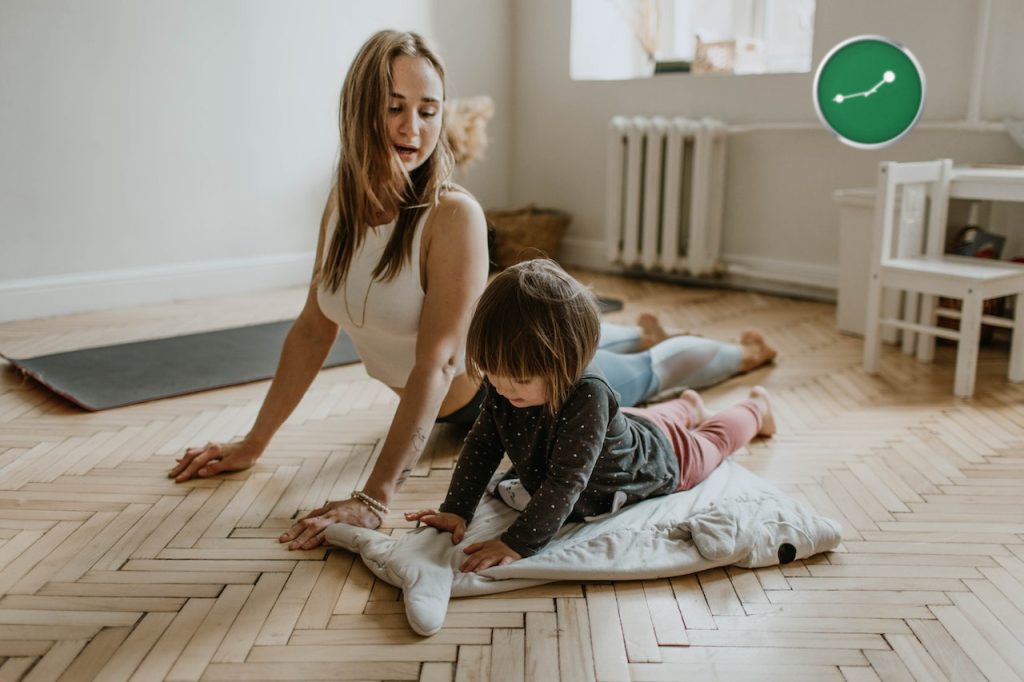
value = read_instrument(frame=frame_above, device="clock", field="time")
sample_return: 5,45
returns 1,43
